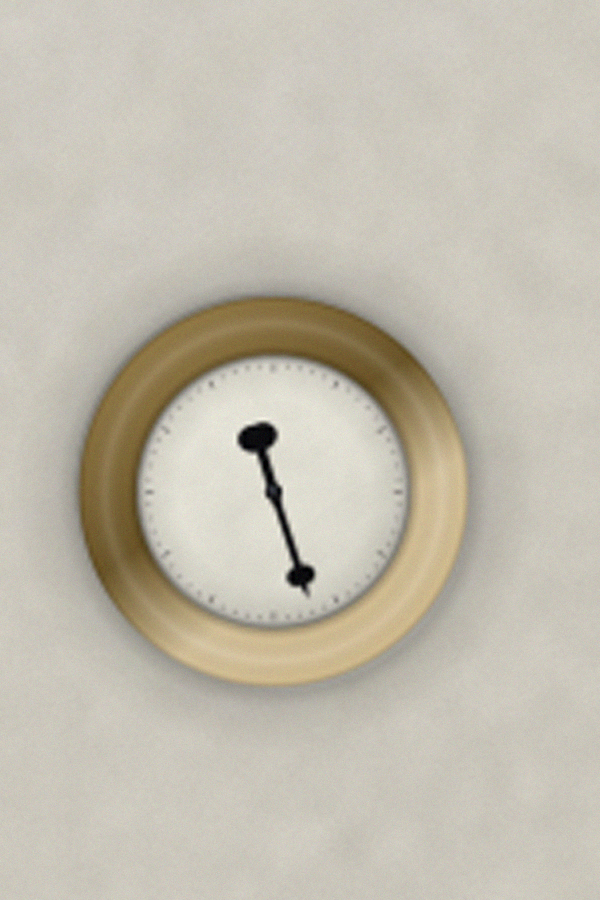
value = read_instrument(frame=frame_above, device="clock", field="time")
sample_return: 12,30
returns 11,27
